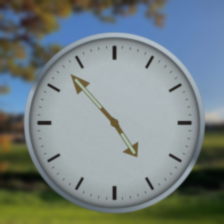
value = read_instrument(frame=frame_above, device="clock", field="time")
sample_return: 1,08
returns 4,53
